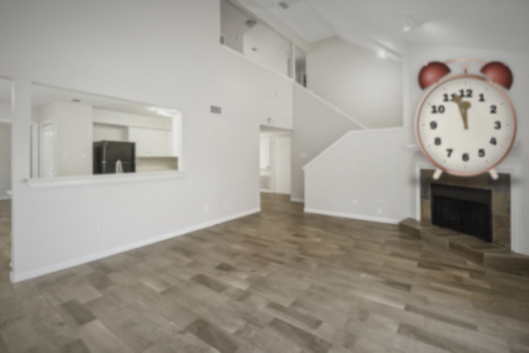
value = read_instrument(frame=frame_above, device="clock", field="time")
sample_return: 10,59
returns 11,57
